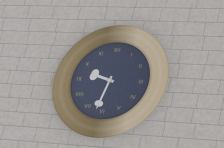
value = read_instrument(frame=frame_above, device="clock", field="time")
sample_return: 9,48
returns 9,32
